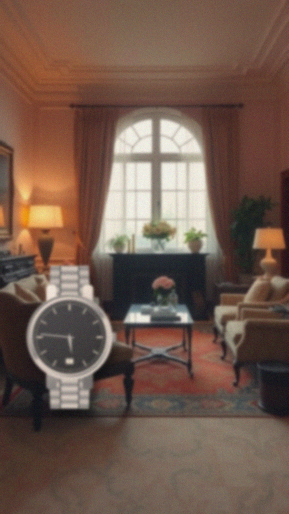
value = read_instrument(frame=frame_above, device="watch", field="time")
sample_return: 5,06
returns 5,46
